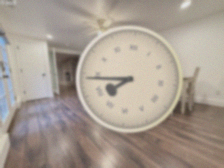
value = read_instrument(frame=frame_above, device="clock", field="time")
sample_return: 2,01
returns 7,44
